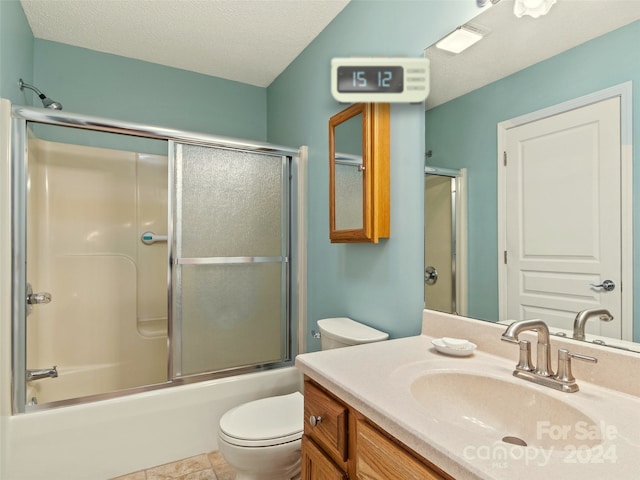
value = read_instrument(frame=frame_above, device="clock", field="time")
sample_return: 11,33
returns 15,12
